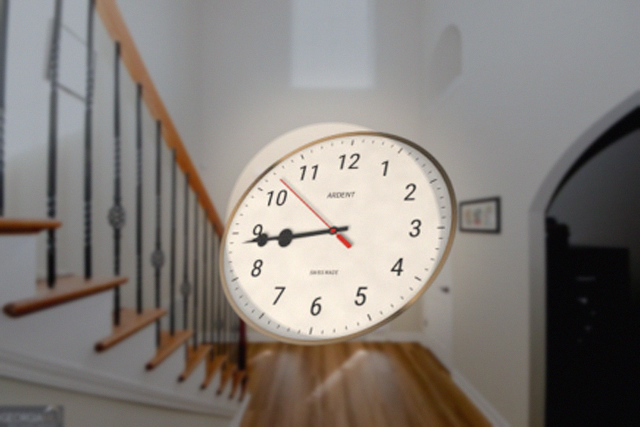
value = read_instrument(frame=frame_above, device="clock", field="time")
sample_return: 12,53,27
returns 8,43,52
